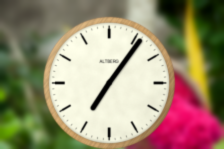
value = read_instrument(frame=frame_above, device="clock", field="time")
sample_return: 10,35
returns 7,06
